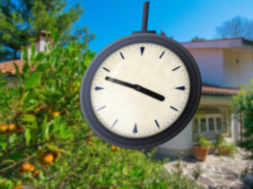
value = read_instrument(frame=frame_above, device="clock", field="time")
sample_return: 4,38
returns 3,48
